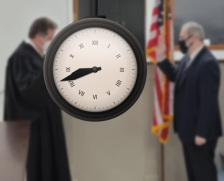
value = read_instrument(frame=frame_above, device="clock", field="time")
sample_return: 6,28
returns 8,42
